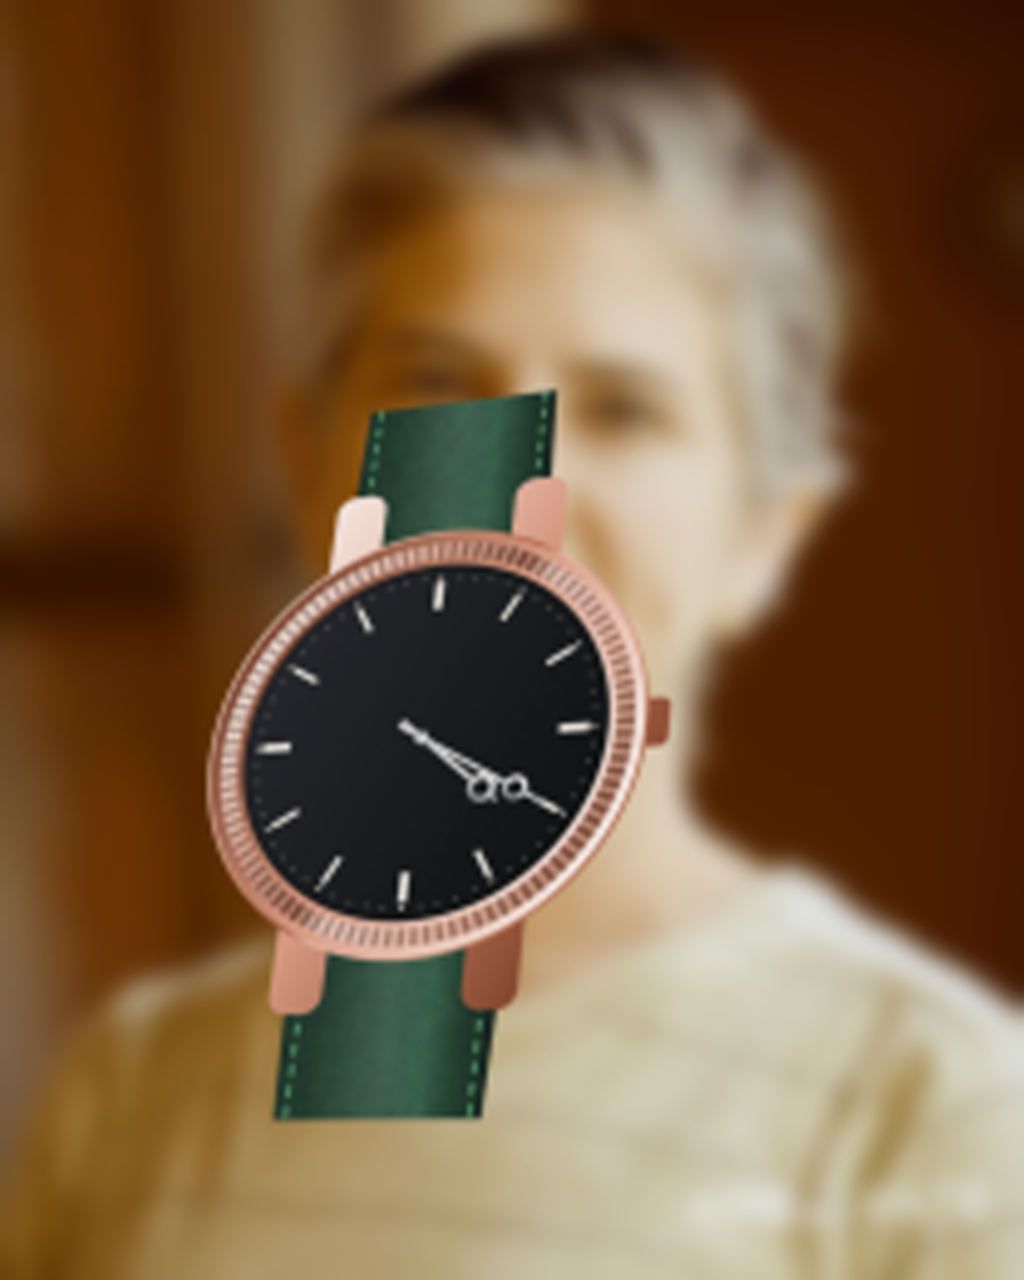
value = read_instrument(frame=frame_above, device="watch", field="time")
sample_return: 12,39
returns 4,20
